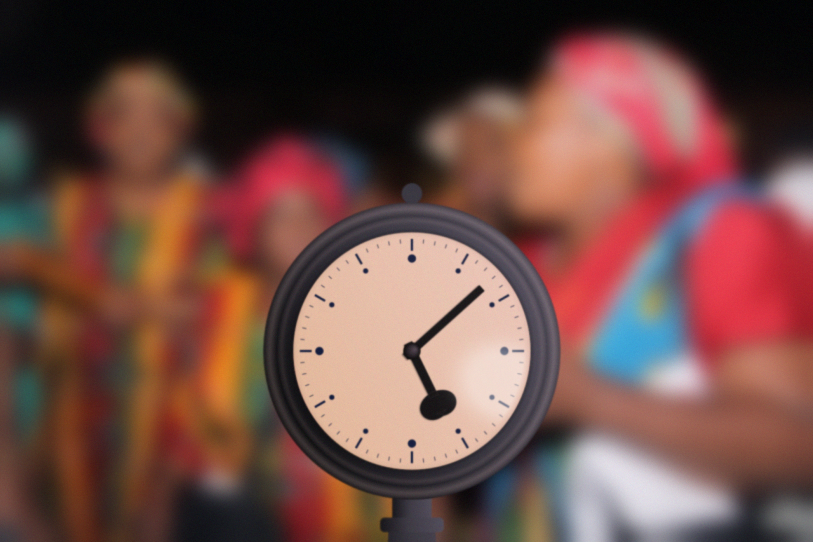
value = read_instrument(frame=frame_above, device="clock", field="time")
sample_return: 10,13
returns 5,08
